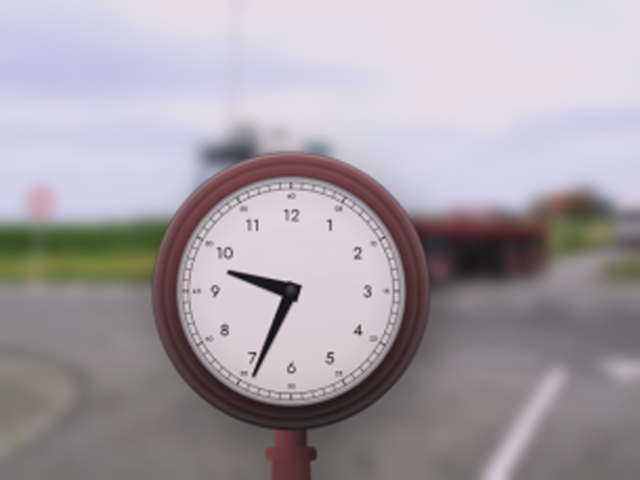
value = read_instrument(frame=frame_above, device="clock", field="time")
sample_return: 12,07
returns 9,34
